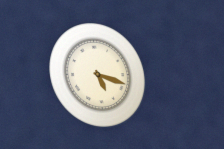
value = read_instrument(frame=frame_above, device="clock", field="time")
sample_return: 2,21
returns 5,18
